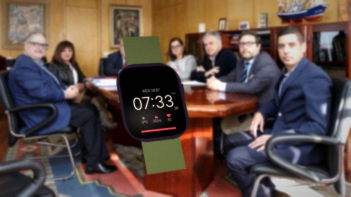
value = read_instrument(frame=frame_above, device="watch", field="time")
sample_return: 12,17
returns 7,33
